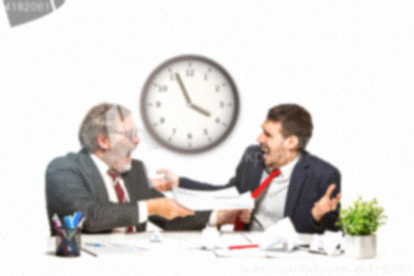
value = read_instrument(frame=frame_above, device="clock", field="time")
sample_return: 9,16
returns 3,56
